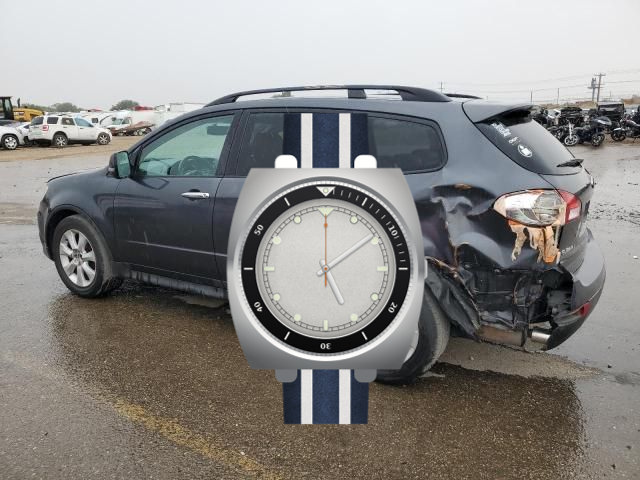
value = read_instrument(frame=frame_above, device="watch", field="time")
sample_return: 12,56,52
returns 5,09,00
